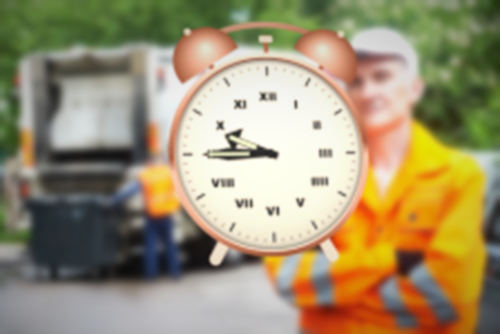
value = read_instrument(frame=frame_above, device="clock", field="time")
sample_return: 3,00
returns 9,45
